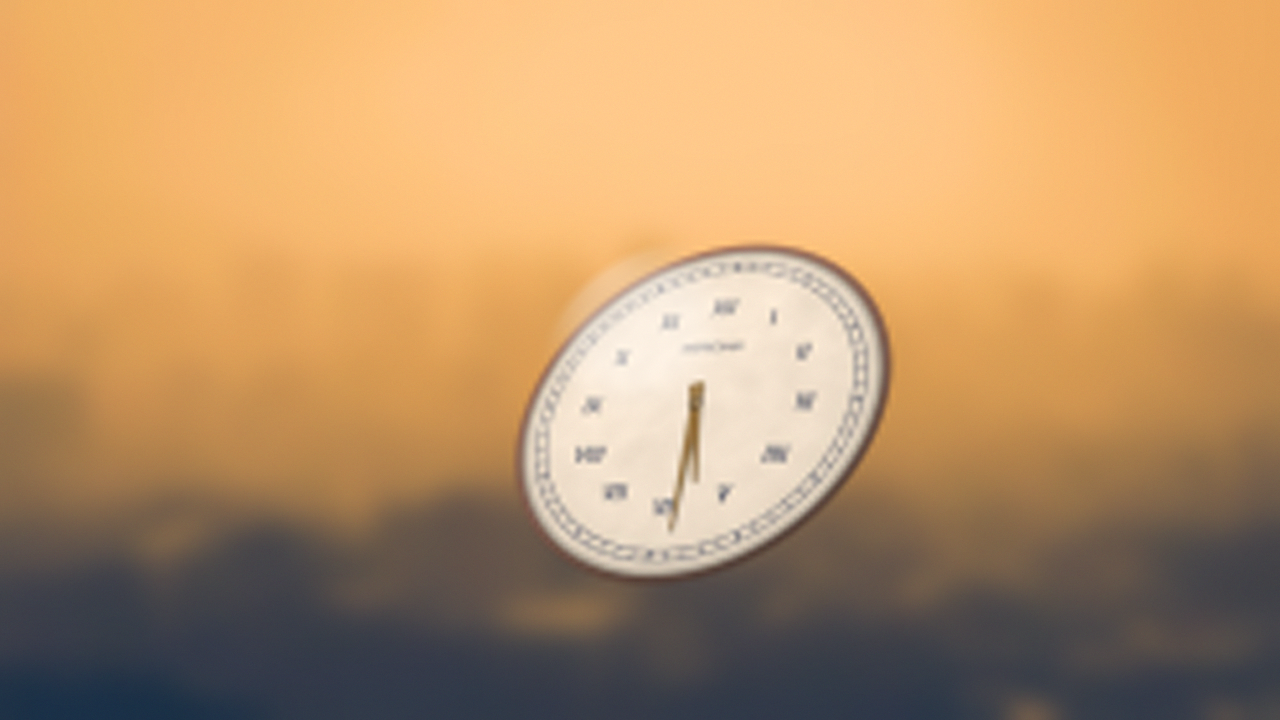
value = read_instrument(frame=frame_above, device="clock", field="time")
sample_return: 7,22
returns 5,29
